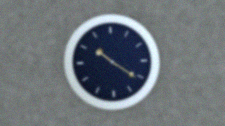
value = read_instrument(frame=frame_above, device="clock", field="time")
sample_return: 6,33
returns 10,21
